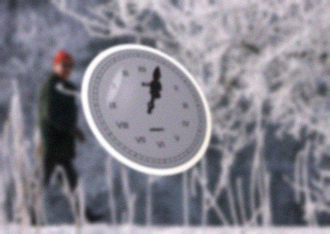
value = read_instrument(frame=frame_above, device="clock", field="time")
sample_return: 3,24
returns 1,04
